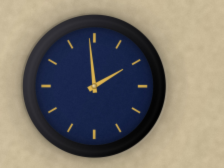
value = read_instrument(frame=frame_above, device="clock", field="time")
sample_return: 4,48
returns 1,59
